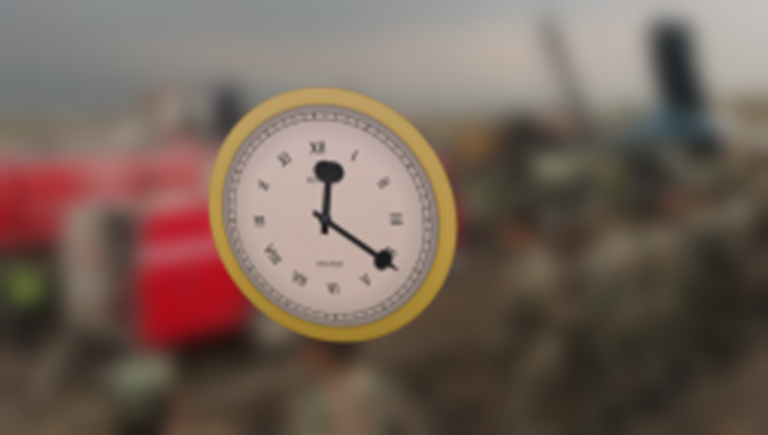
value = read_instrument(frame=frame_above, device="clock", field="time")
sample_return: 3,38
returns 12,21
